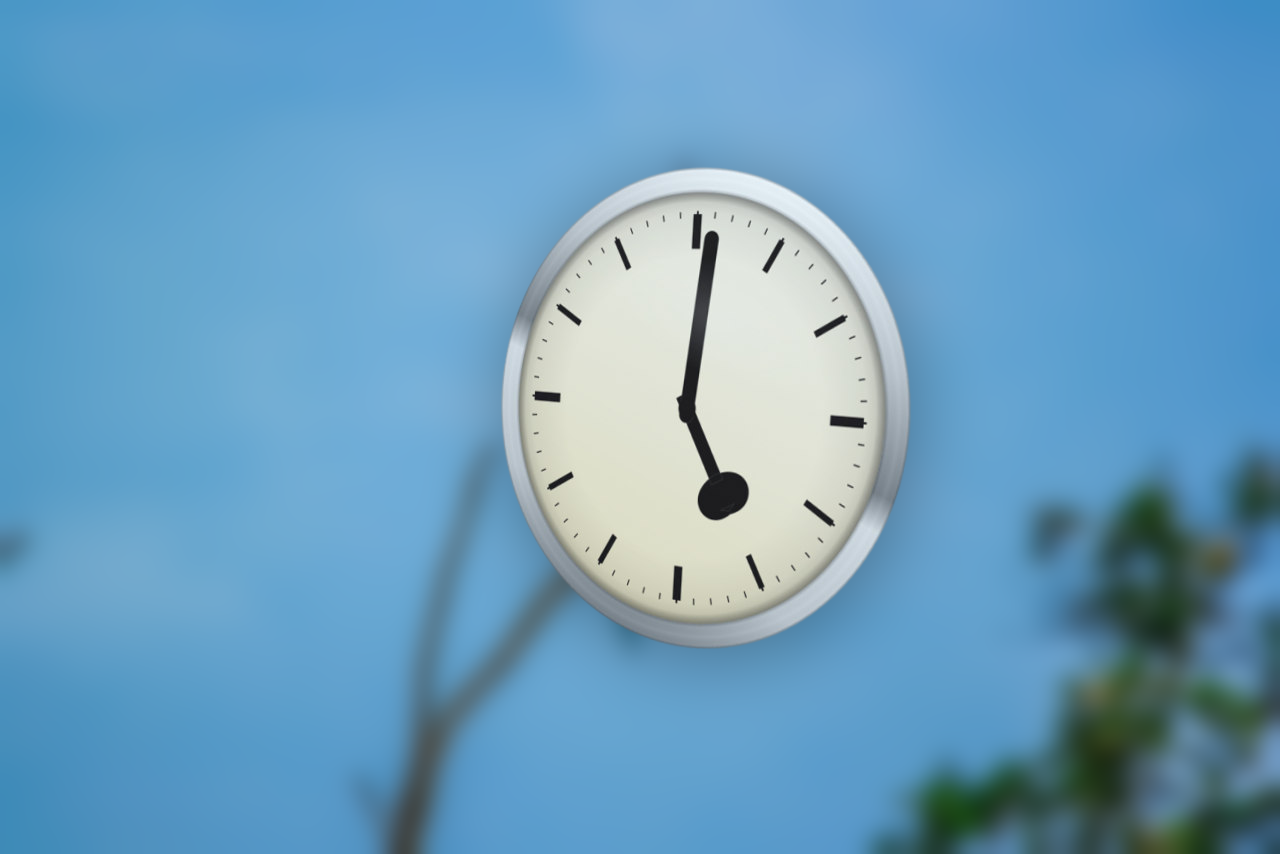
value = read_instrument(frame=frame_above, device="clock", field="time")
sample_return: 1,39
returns 5,01
